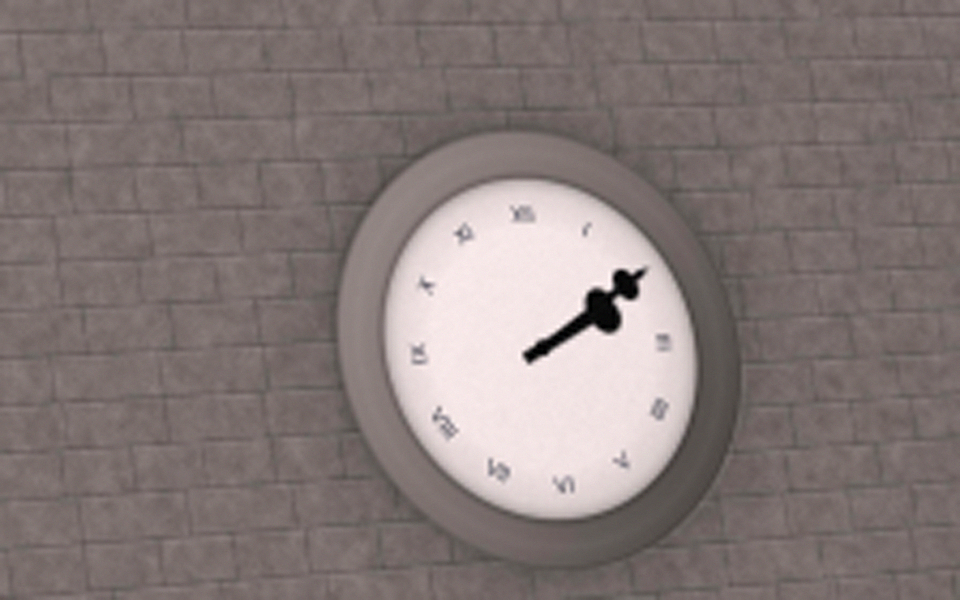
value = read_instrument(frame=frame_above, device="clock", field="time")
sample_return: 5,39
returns 2,10
